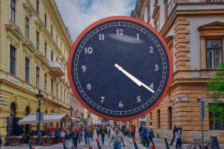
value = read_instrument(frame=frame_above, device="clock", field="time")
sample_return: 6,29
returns 4,21
